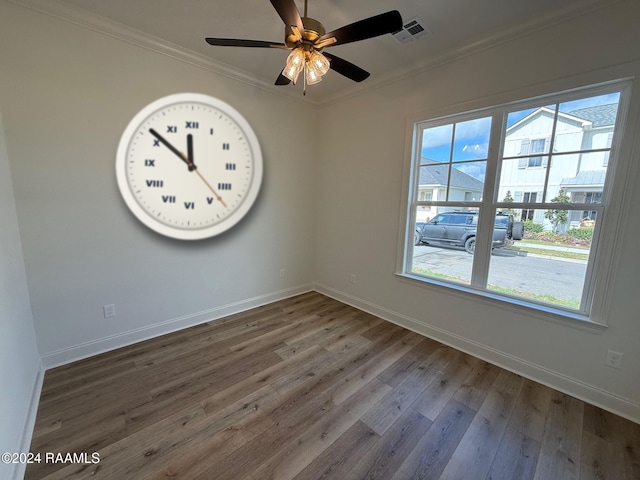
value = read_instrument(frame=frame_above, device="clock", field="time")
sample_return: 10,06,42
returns 11,51,23
